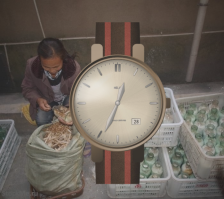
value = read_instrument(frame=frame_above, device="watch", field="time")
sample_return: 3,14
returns 12,34
